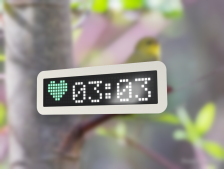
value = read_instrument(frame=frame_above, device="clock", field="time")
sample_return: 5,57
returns 3,03
